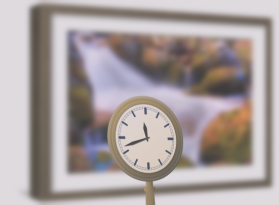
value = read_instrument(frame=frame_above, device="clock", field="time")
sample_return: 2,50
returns 11,42
